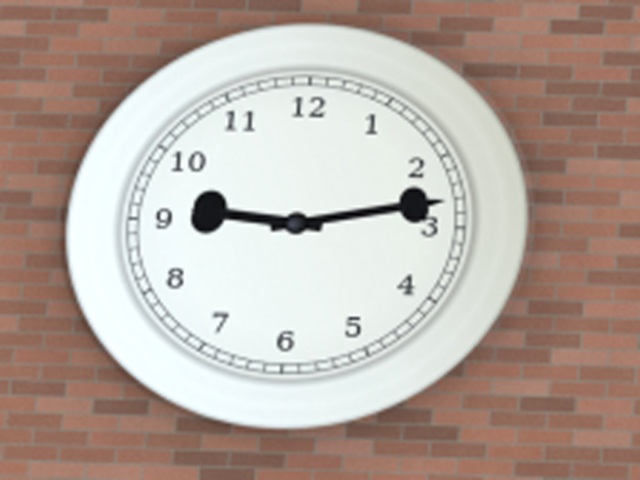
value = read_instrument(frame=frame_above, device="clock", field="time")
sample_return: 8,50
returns 9,13
